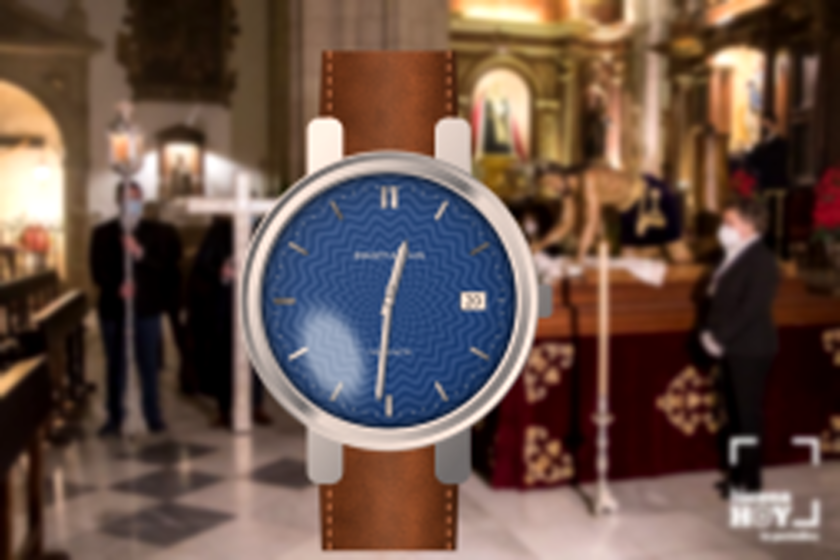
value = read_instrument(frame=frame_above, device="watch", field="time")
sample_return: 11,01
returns 12,31
